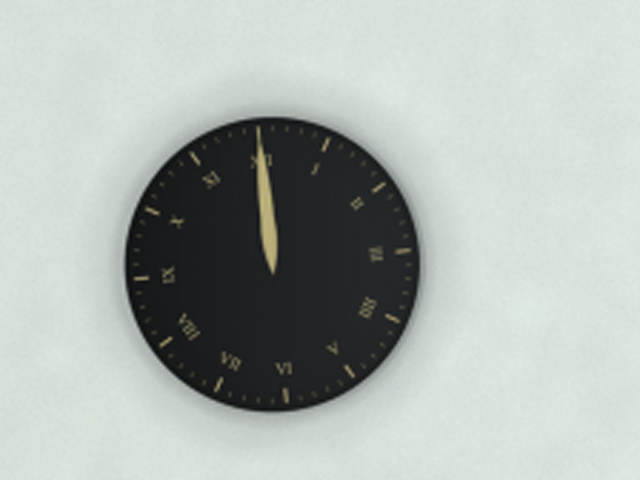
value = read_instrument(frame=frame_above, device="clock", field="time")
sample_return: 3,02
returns 12,00
